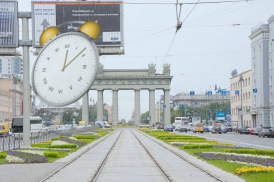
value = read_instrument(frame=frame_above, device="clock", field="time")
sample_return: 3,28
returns 12,08
